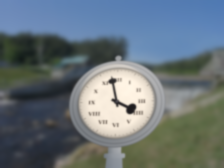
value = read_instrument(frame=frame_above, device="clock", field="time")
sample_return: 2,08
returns 3,58
